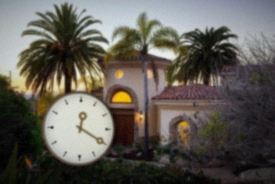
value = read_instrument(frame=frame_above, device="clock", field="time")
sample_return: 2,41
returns 12,20
